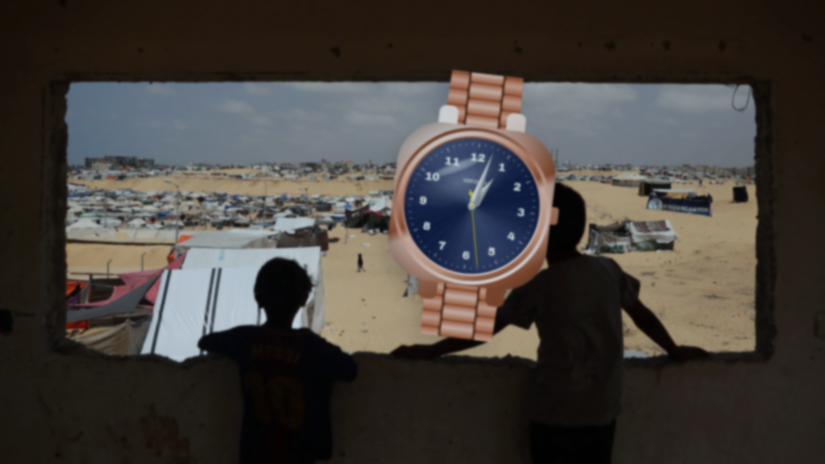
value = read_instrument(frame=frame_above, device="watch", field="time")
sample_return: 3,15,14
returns 1,02,28
